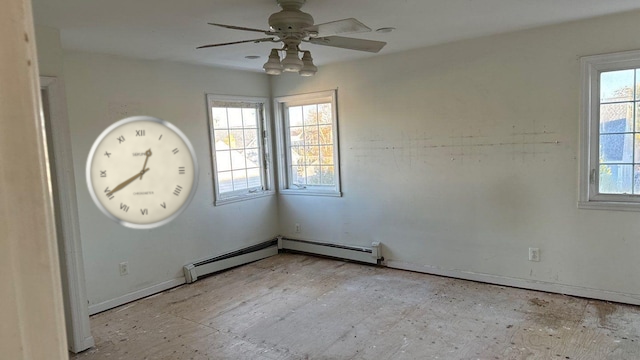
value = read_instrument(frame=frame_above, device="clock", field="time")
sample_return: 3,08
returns 12,40
